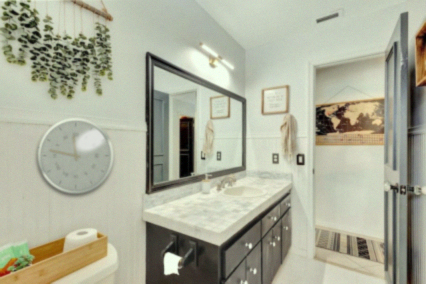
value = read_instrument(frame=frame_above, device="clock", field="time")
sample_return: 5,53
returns 11,47
